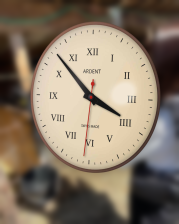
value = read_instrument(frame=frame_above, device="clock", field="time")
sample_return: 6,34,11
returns 3,52,31
